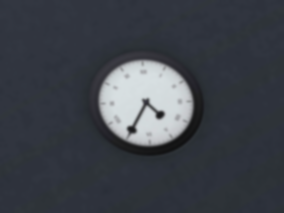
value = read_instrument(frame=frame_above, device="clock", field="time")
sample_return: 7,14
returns 4,35
